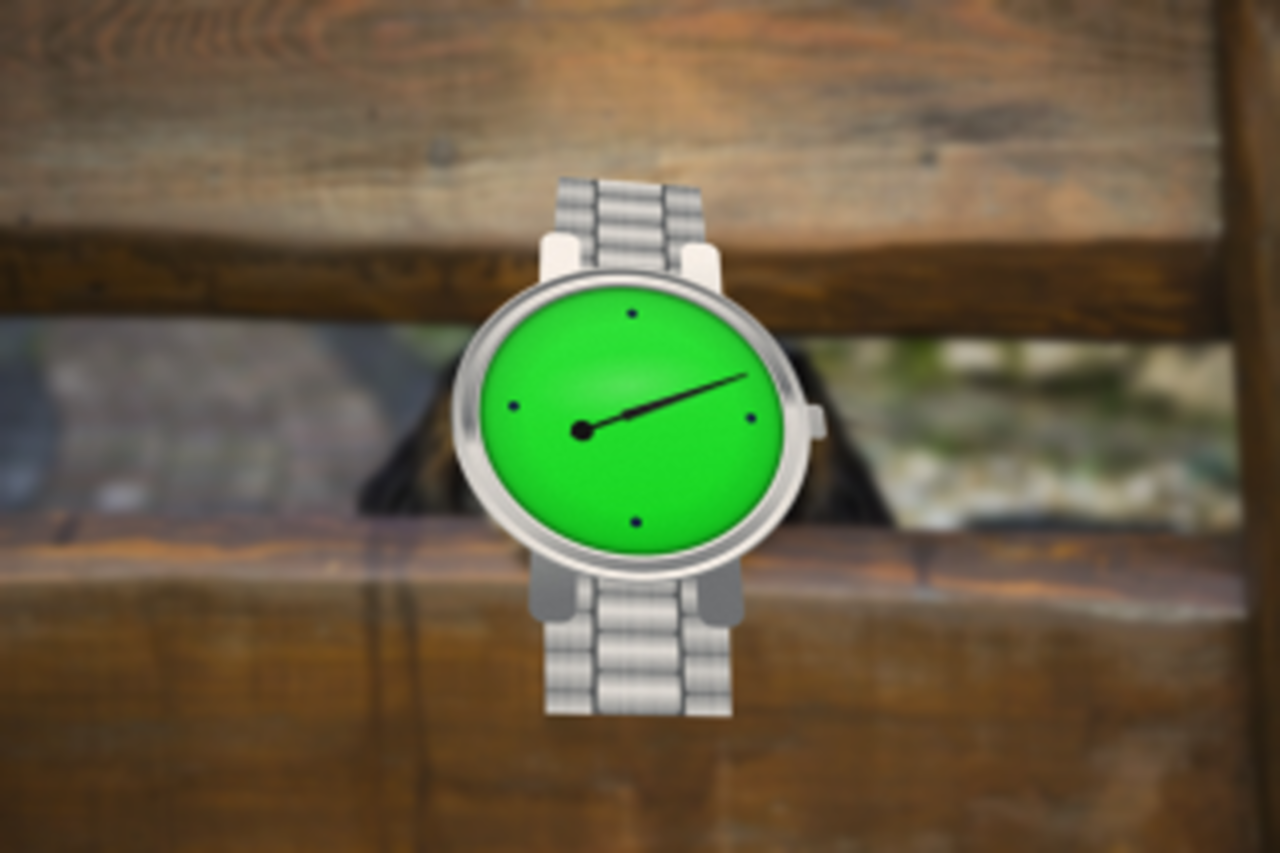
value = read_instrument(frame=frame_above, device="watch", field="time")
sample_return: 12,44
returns 8,11
